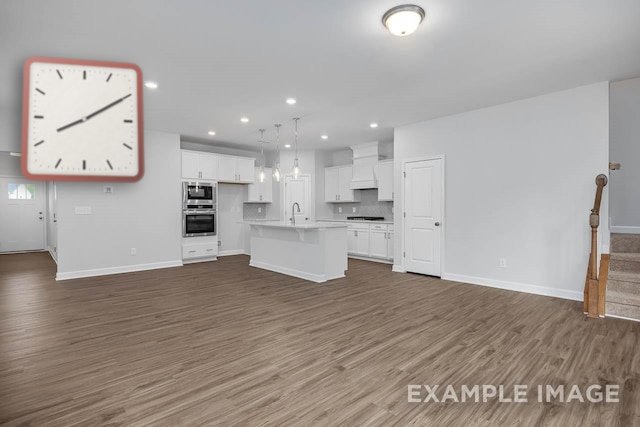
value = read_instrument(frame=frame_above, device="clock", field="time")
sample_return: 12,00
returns 8,10
